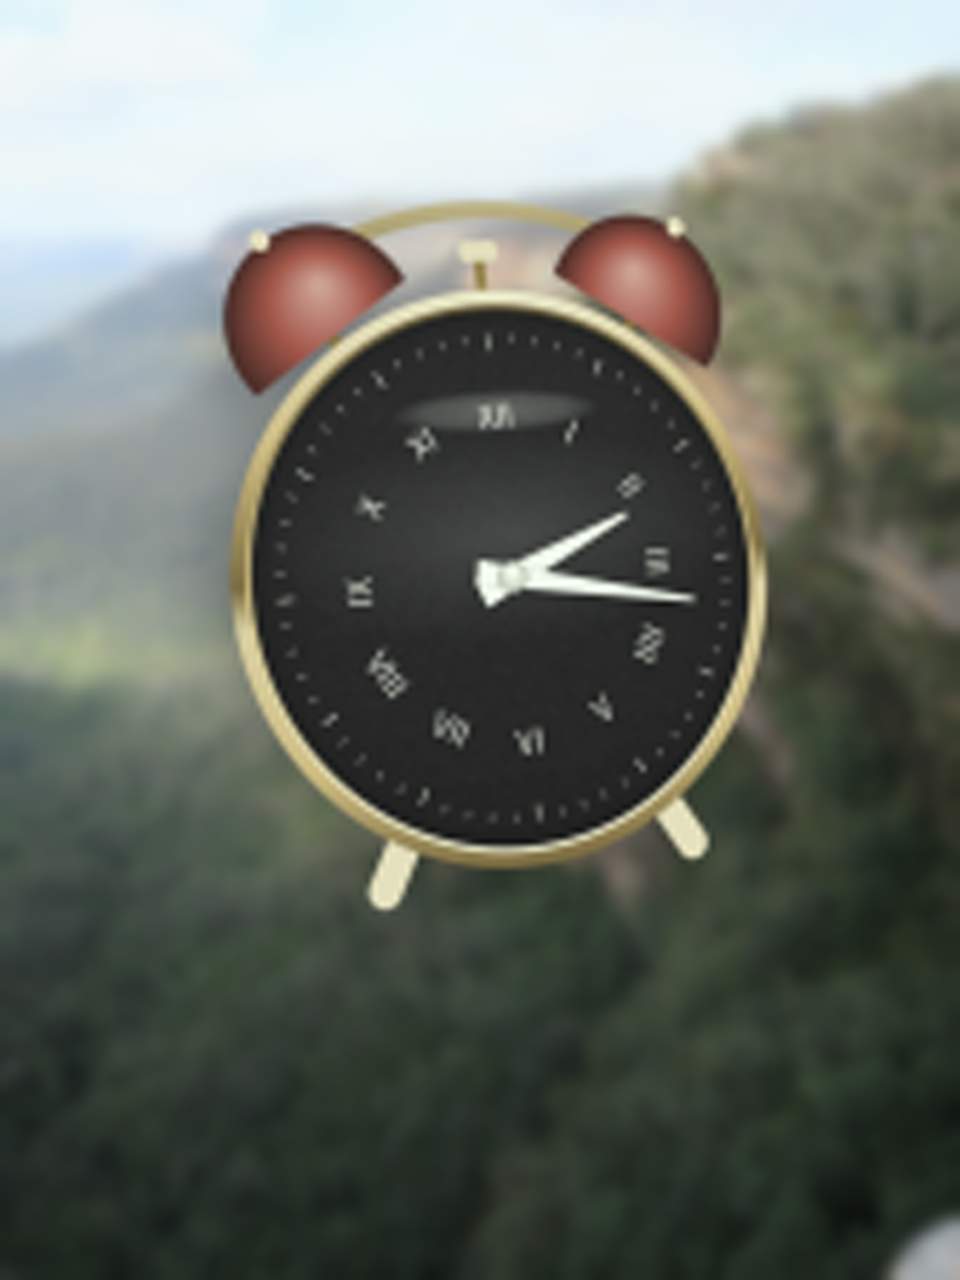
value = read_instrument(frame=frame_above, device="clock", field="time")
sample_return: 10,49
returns 2,17
